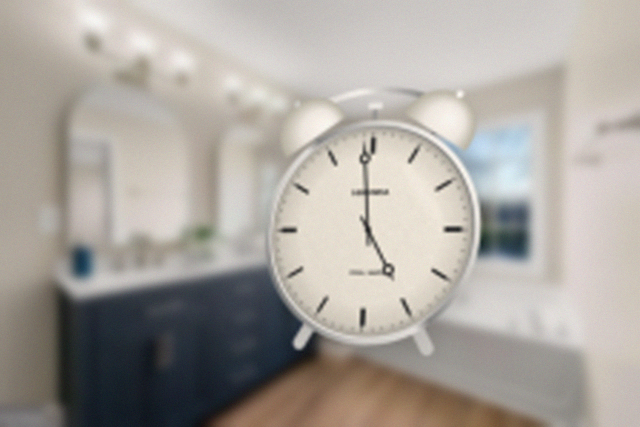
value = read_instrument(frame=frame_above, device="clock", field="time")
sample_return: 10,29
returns 4,59
